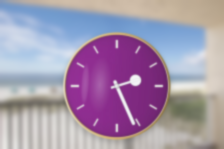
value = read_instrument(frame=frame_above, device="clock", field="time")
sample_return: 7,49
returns 2,26
